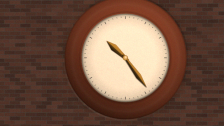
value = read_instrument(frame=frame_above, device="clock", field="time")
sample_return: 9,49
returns 10,24
